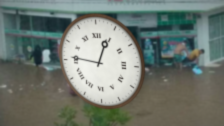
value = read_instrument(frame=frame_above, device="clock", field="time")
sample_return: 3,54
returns 12,46
